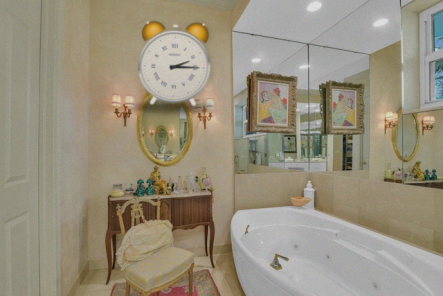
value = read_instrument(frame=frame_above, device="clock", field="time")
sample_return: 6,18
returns 2,15
